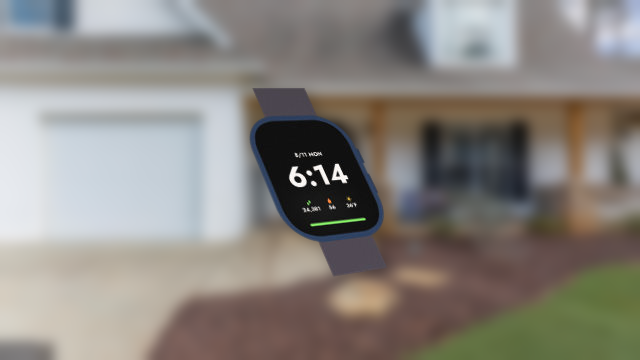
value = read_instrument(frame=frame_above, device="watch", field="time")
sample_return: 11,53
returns 6,14
